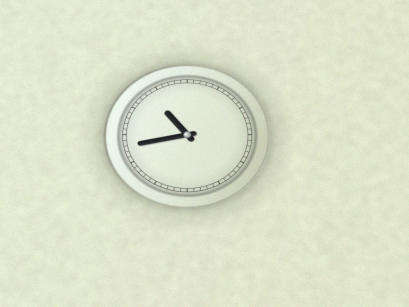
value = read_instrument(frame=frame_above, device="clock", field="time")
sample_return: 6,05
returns 10,43
